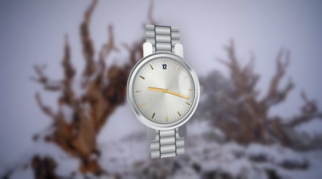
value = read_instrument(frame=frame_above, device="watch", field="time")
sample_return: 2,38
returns 9,18
